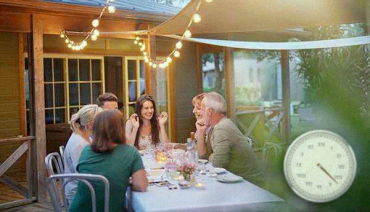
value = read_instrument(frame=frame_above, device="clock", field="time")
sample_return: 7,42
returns 4,22
